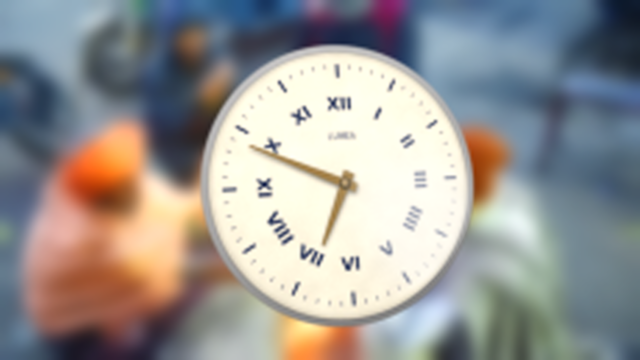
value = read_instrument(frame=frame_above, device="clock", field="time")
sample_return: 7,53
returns 6,49
